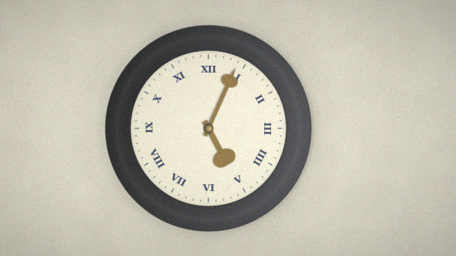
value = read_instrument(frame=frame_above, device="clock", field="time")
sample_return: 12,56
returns 5,04
